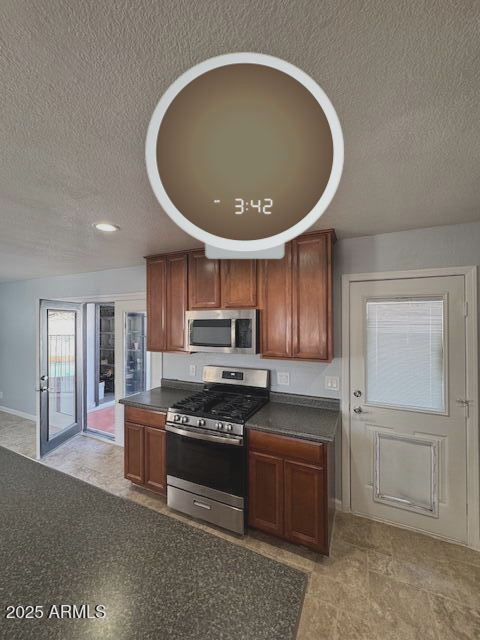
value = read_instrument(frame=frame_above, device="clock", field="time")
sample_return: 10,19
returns 3,42
